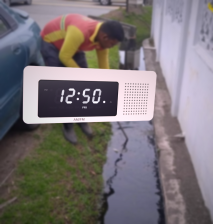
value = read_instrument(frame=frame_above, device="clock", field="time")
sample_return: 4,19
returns 12,50
